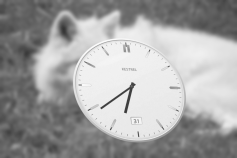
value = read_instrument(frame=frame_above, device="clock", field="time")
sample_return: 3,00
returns 6,39
